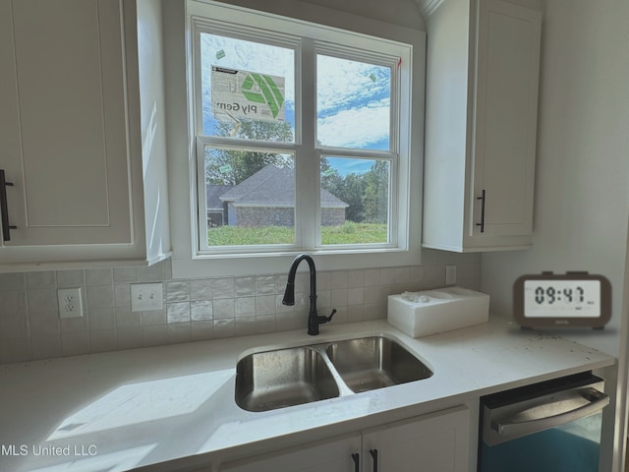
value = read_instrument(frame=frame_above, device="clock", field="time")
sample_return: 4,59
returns 9,47
